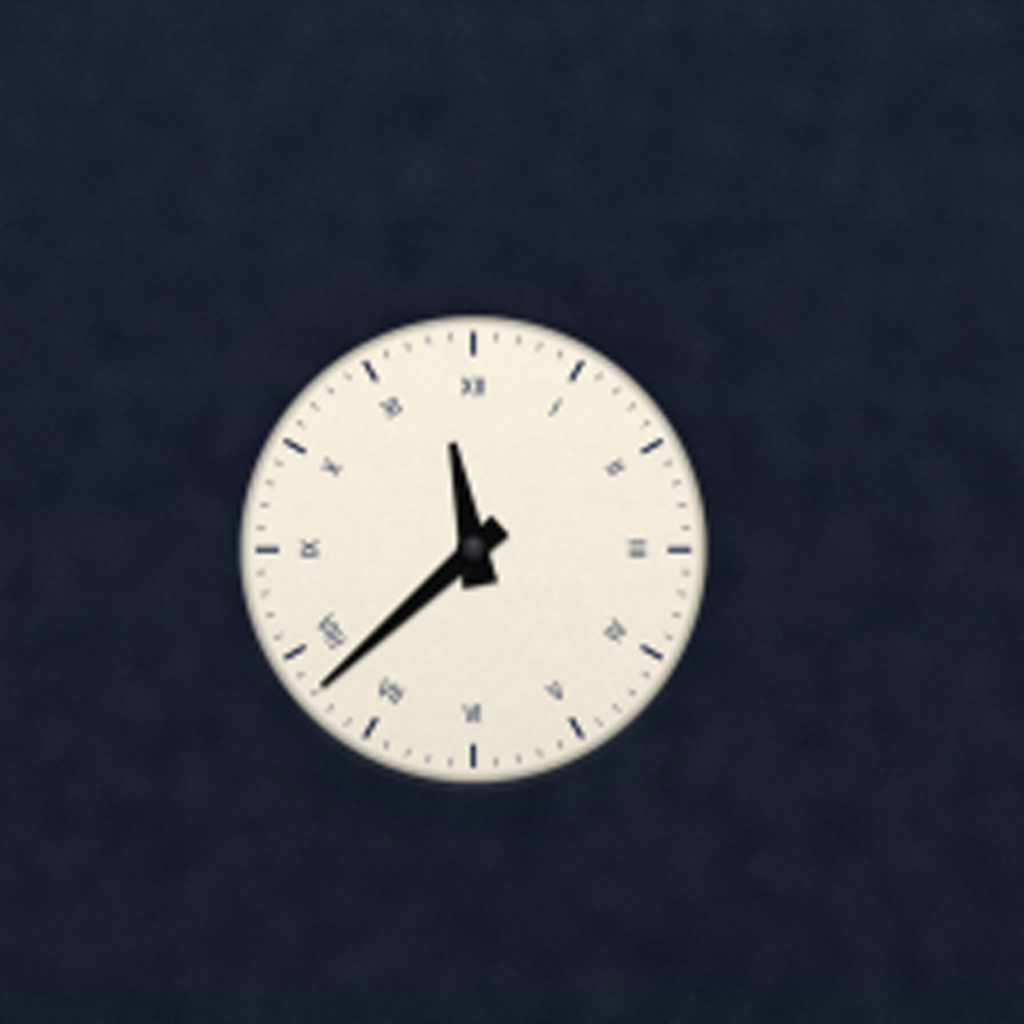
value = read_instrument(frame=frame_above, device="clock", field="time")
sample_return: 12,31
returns 11,38
